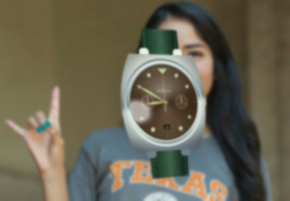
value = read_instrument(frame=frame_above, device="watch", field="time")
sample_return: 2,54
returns 8,50
